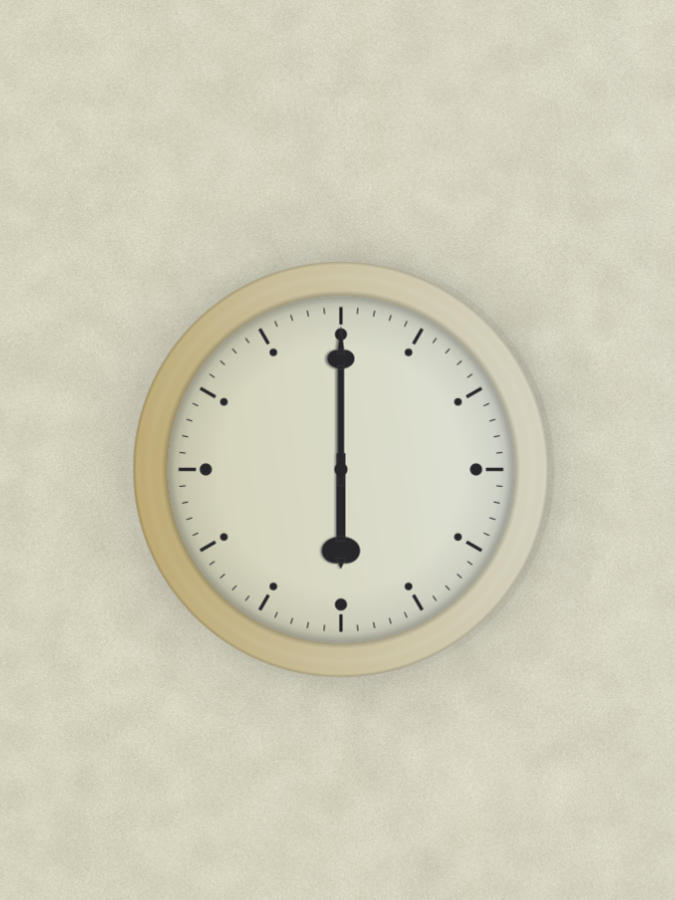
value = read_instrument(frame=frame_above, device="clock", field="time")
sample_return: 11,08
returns 6,00
